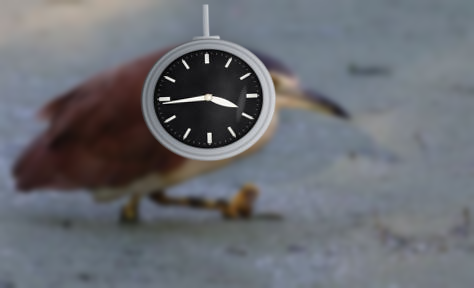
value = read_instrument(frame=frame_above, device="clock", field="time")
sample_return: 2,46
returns 3,44
